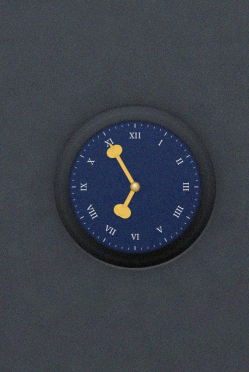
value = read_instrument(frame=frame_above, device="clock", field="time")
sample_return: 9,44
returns 6,55
